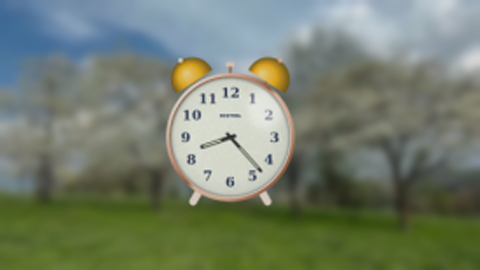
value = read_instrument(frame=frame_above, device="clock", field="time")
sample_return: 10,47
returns 8,23
